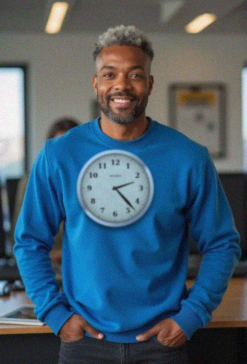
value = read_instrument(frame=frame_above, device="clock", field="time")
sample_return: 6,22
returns 2,23
